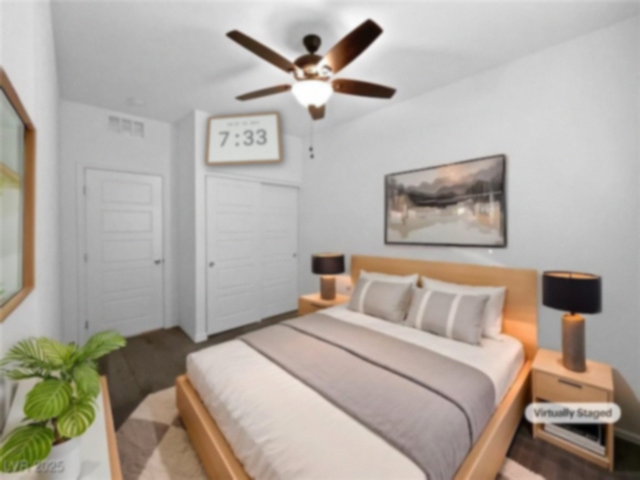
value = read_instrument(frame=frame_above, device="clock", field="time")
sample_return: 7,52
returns 7,33
